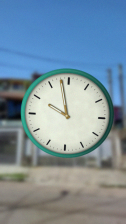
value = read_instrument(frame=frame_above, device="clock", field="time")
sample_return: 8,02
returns 9,58
